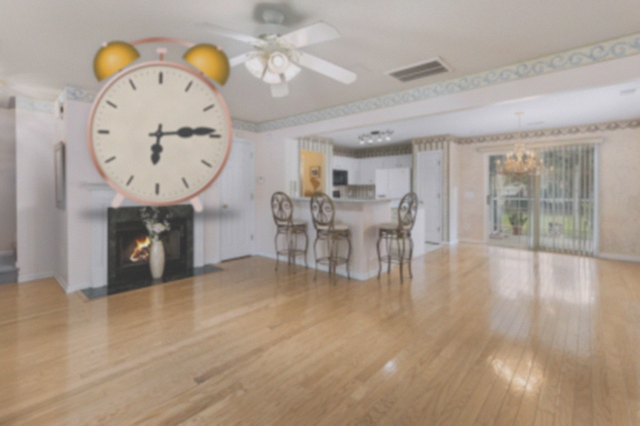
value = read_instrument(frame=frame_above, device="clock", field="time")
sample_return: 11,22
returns 6,14
